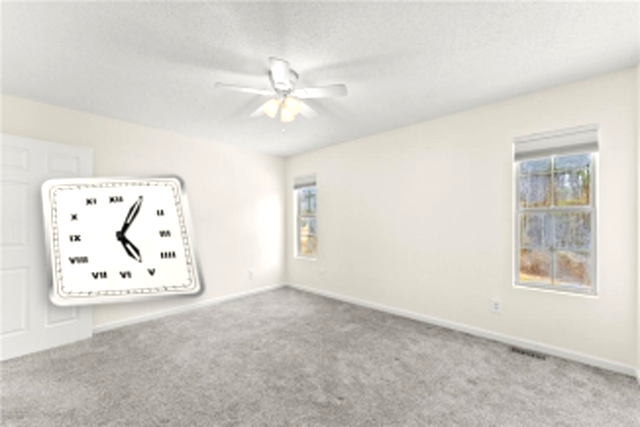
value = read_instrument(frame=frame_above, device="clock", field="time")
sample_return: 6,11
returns 5,05
